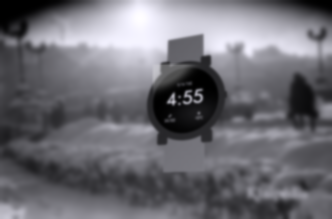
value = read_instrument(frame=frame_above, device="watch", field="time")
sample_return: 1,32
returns 4,55
